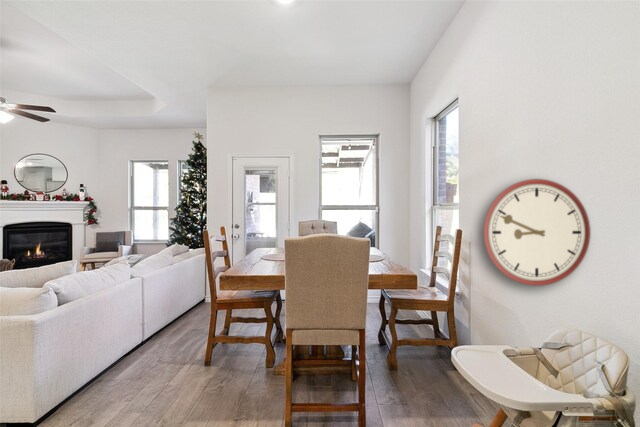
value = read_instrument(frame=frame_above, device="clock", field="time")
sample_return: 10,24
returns 8,49
